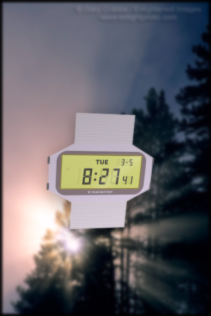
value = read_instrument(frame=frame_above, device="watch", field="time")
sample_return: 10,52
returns 8,27
